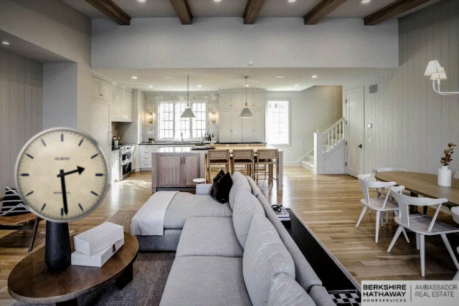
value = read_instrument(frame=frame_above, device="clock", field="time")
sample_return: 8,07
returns 2,29
